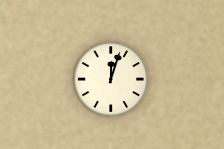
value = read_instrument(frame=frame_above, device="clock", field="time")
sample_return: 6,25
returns 12,03
